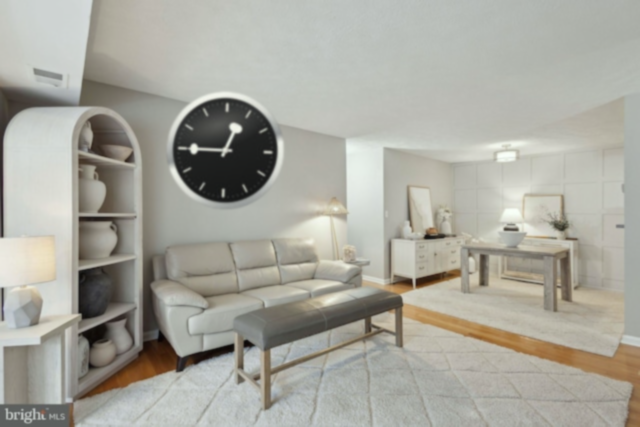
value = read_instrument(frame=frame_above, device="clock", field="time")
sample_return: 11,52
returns 12,45
